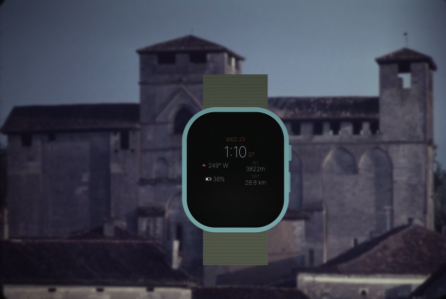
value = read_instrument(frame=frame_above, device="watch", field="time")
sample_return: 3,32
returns 1,10
